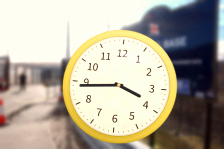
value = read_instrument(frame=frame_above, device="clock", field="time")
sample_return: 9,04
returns 3,44
